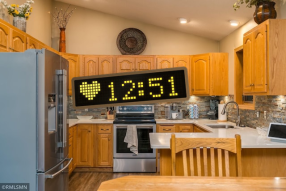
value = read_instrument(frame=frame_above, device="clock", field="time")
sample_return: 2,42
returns 12,51
